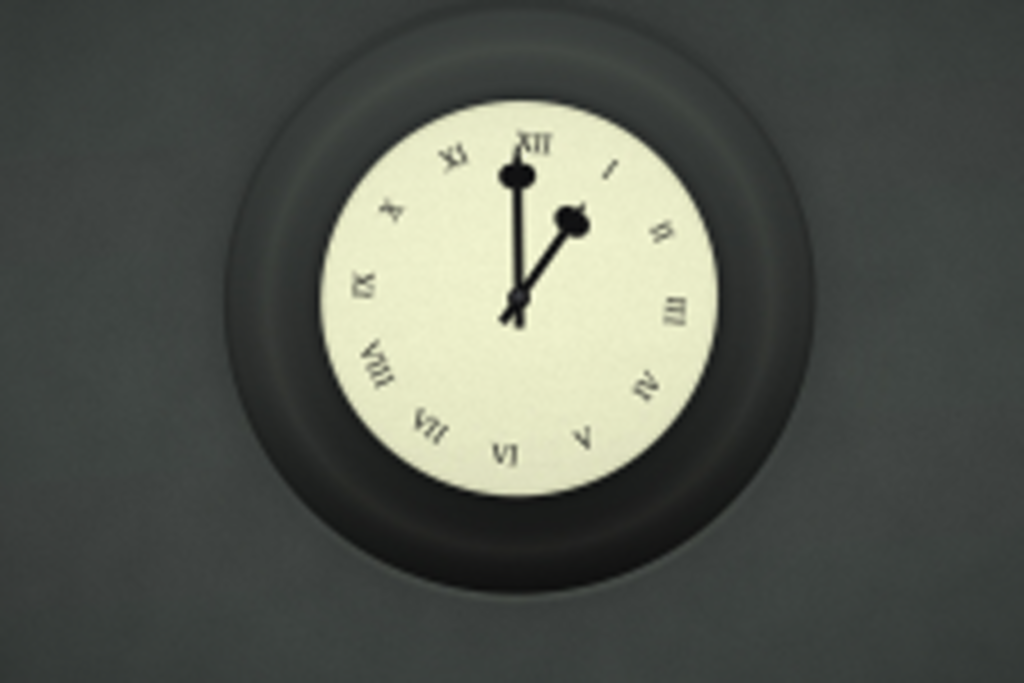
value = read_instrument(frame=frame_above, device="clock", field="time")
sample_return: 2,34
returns 12,59
